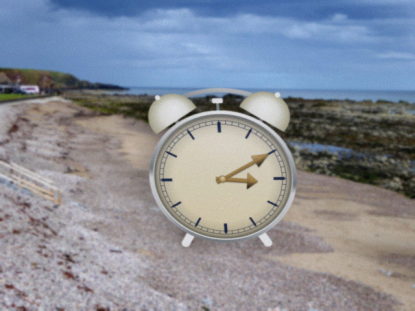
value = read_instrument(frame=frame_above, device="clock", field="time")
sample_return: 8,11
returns 3,10
